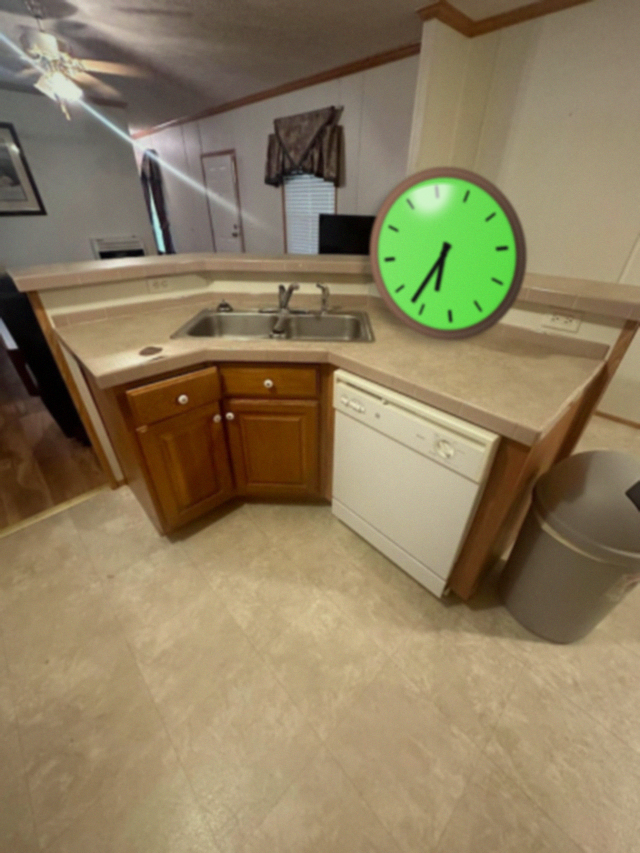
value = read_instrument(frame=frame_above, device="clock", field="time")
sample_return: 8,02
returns 6,37
